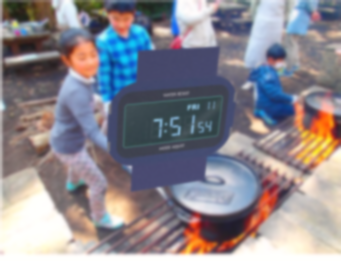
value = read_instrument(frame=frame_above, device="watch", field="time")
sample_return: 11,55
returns 7,51
